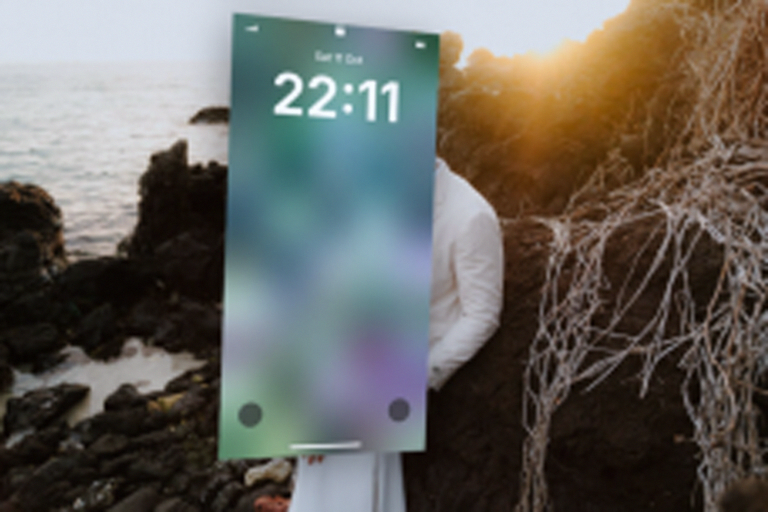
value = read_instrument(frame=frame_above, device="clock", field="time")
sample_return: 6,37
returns 22,11
